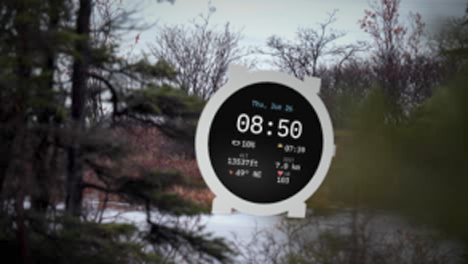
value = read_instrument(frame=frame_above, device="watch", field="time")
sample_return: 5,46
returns 8,50
